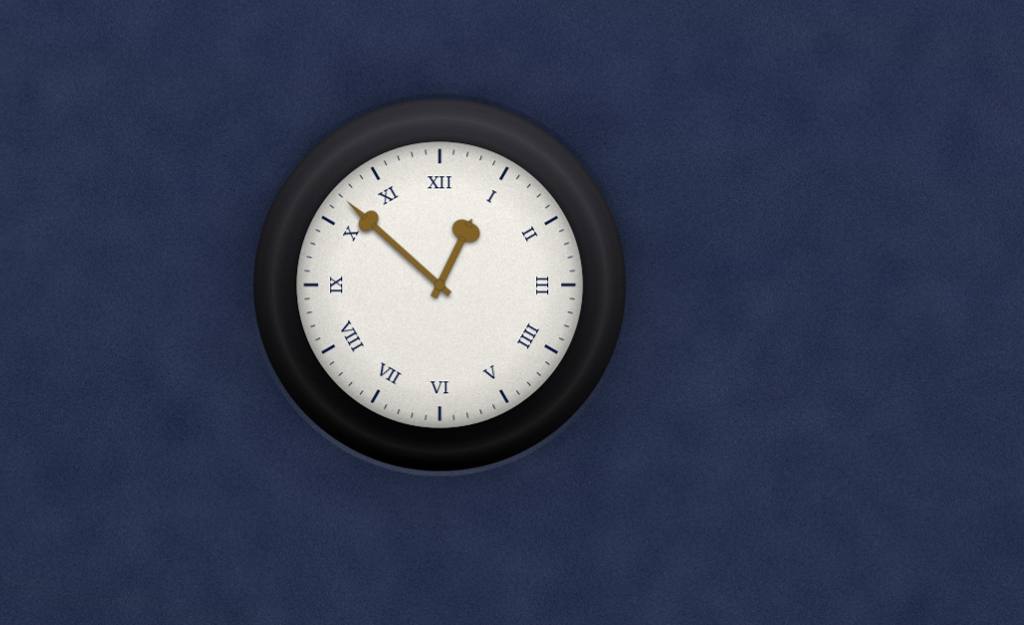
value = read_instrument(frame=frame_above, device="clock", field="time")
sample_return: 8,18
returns 12,52
